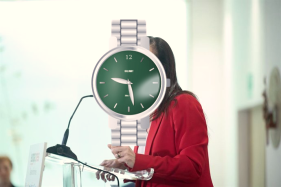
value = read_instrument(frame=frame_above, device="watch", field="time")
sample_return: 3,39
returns 9,28
